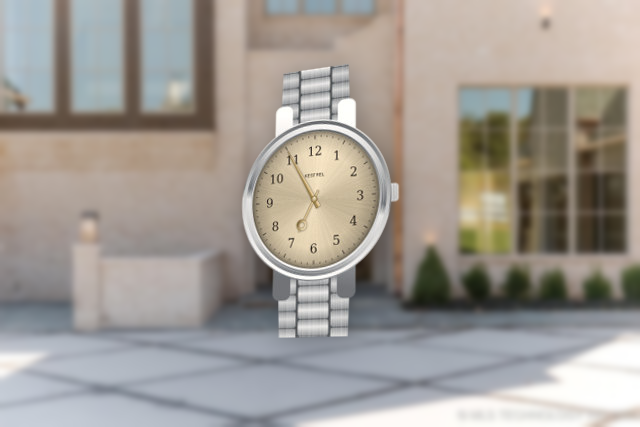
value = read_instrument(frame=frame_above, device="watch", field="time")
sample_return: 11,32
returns 6,55
